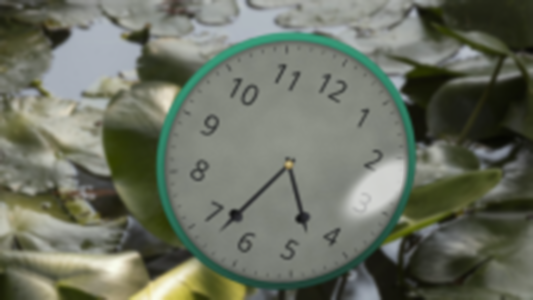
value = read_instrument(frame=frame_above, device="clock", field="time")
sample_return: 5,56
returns 4,33
